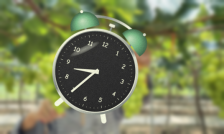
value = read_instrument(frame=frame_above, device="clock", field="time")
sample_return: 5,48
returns 8,35
